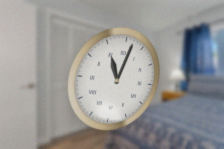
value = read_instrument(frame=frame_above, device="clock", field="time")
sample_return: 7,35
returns 11,02
